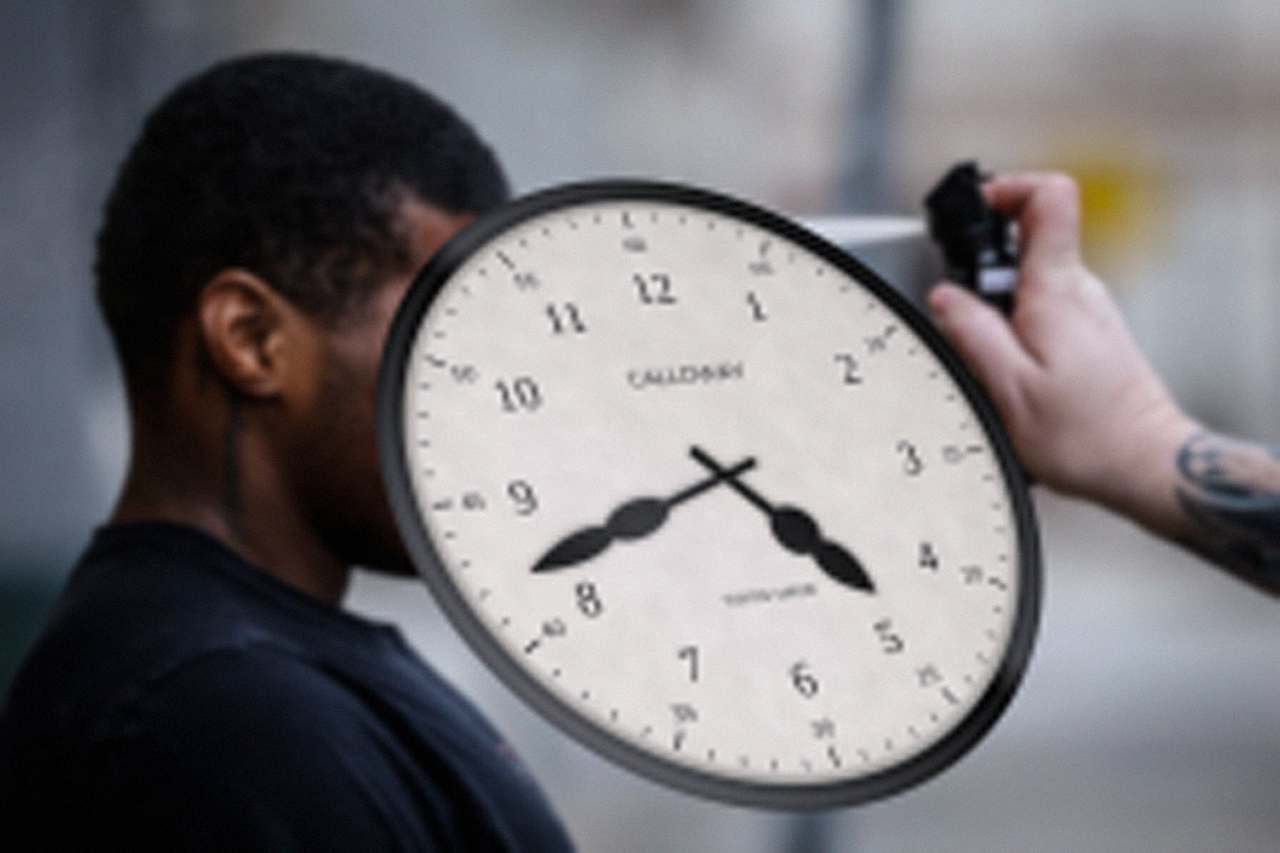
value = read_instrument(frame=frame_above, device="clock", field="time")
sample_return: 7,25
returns 4,42
